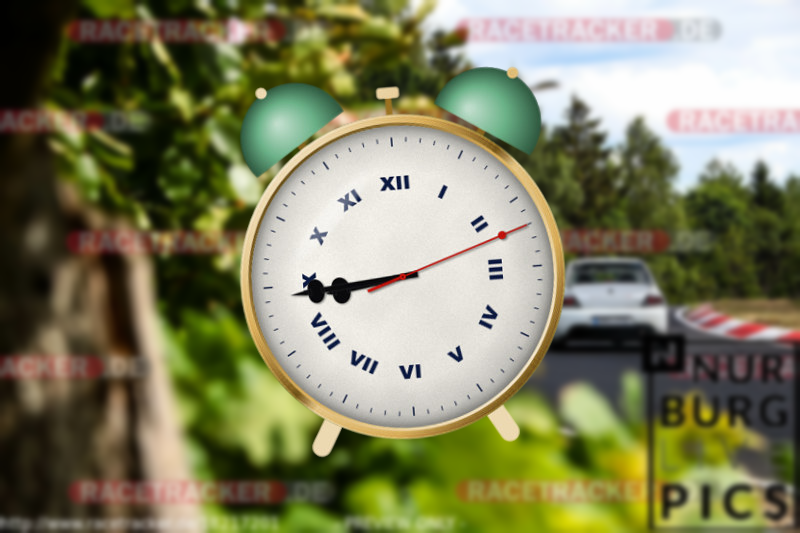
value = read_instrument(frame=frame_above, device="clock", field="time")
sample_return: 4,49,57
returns 8,44,12
